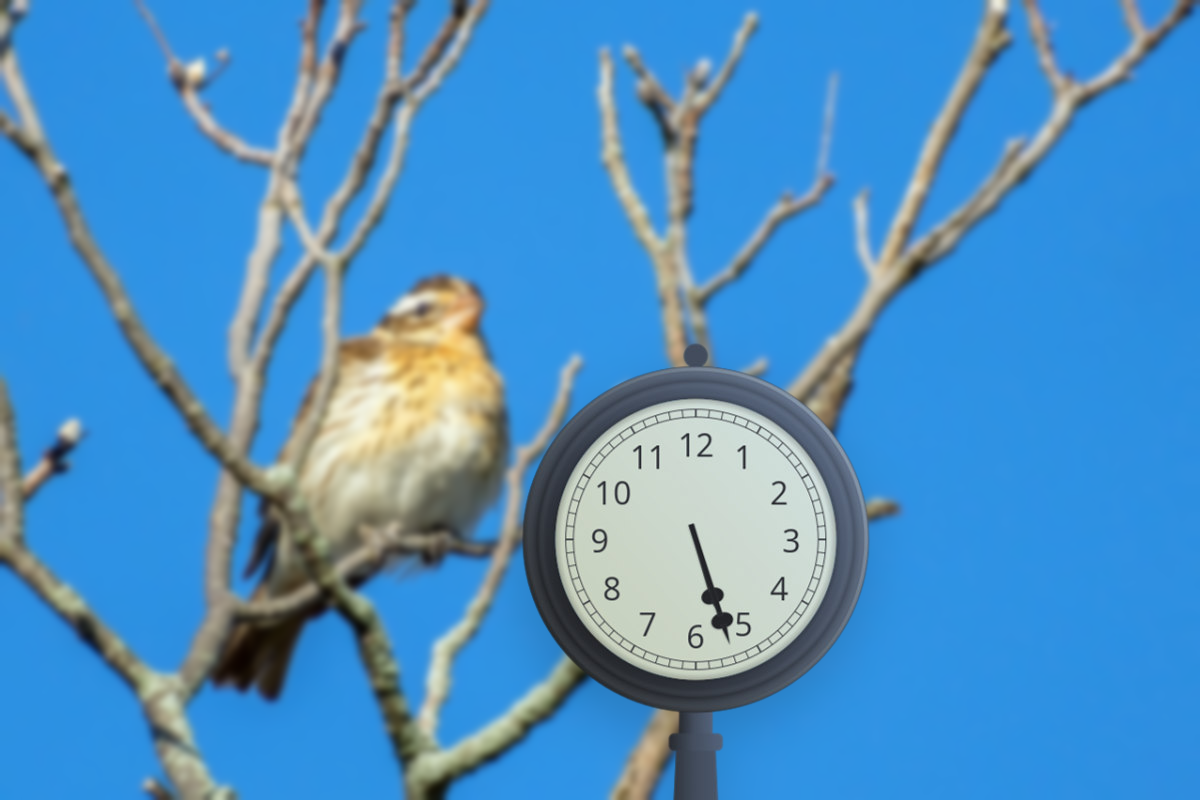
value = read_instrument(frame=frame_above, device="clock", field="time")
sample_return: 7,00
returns 5,27
